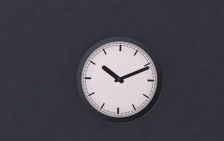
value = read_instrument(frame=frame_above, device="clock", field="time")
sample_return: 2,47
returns 10,11
